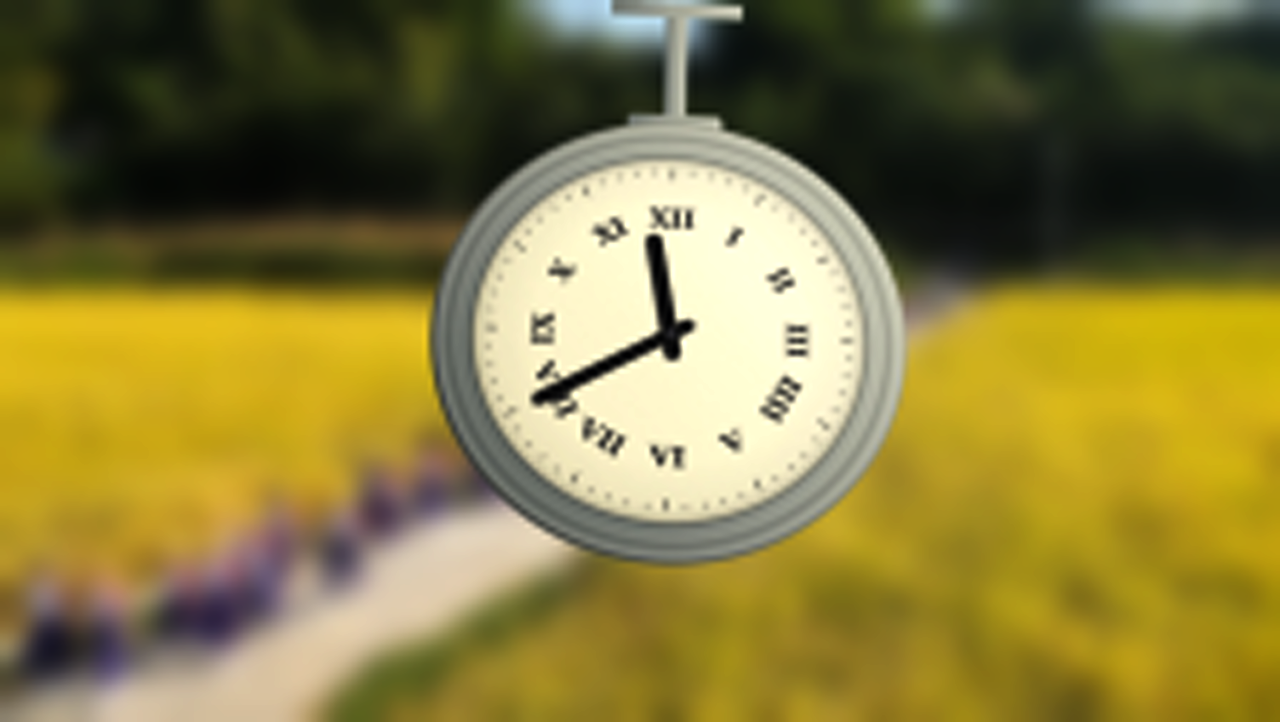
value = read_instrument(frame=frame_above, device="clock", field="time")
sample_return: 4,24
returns 11,40
